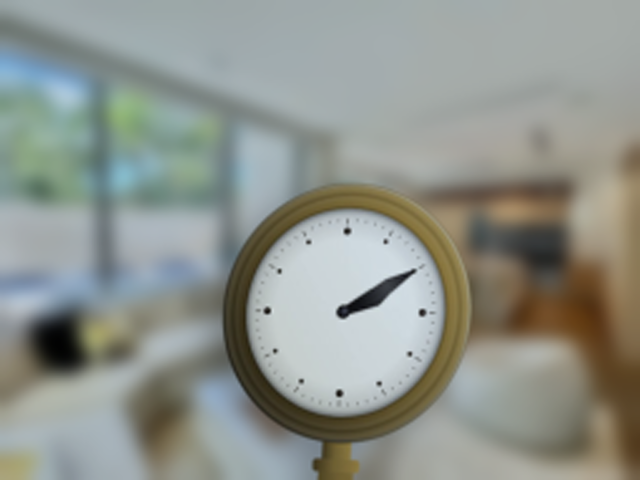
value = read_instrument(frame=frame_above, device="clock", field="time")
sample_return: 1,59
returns 2,10
